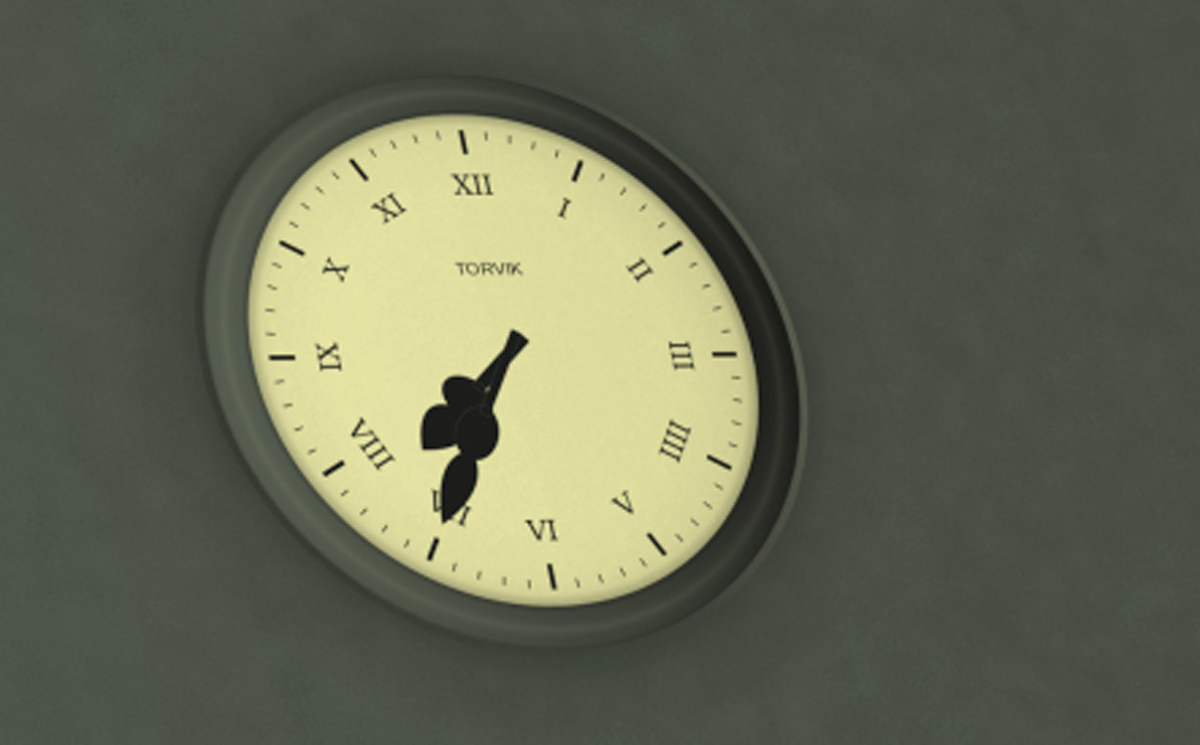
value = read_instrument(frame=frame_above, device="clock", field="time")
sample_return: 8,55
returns 7,35
